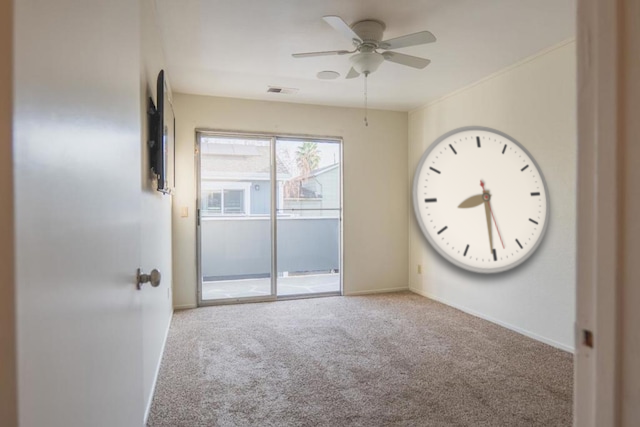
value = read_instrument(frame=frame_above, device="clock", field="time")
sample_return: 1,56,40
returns 8,30,28
